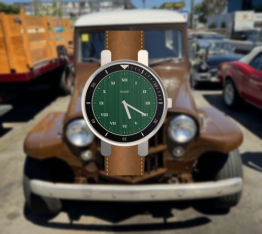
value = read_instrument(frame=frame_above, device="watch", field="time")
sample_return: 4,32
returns 5,20
